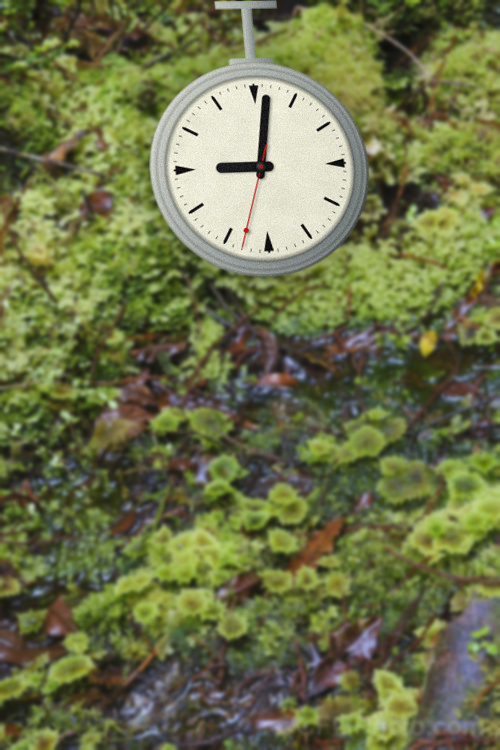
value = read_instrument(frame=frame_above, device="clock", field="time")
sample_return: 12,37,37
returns 9,01,33
